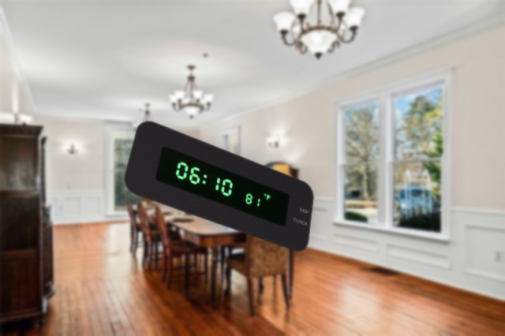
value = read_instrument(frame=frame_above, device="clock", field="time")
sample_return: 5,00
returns 6,10
